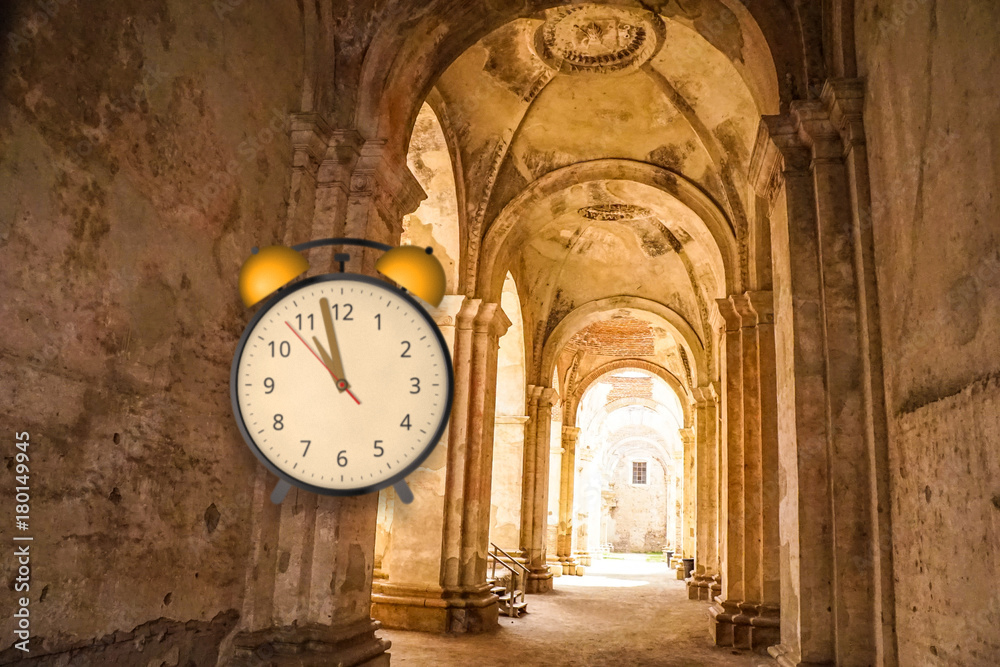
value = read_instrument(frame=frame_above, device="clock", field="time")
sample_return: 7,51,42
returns 10,57,53
